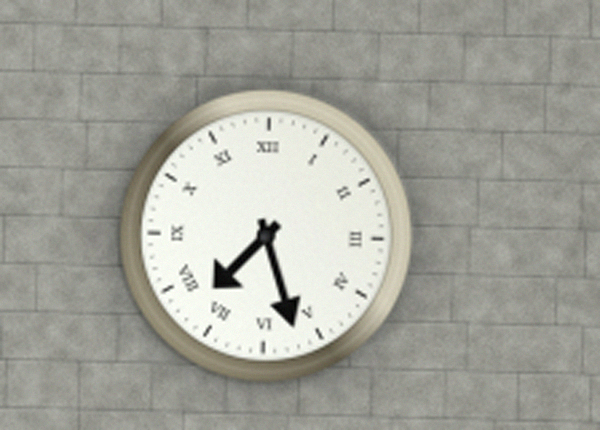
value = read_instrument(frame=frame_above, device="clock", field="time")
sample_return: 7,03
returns 7,27
